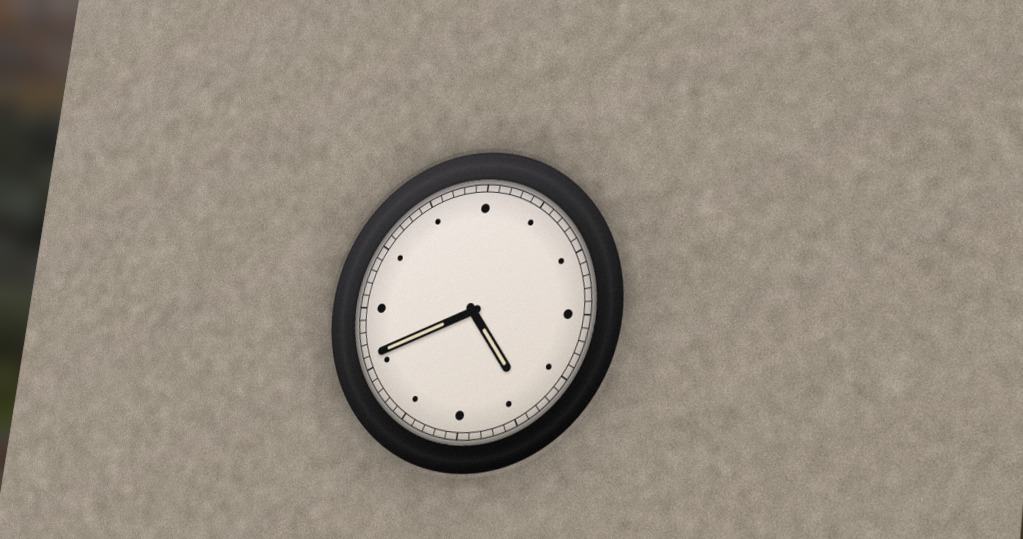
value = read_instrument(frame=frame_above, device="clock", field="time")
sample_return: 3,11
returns 4,41
